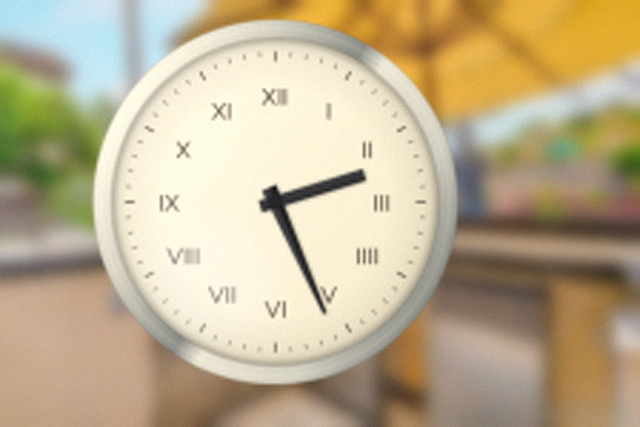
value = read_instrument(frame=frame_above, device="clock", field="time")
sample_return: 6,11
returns 2,26
